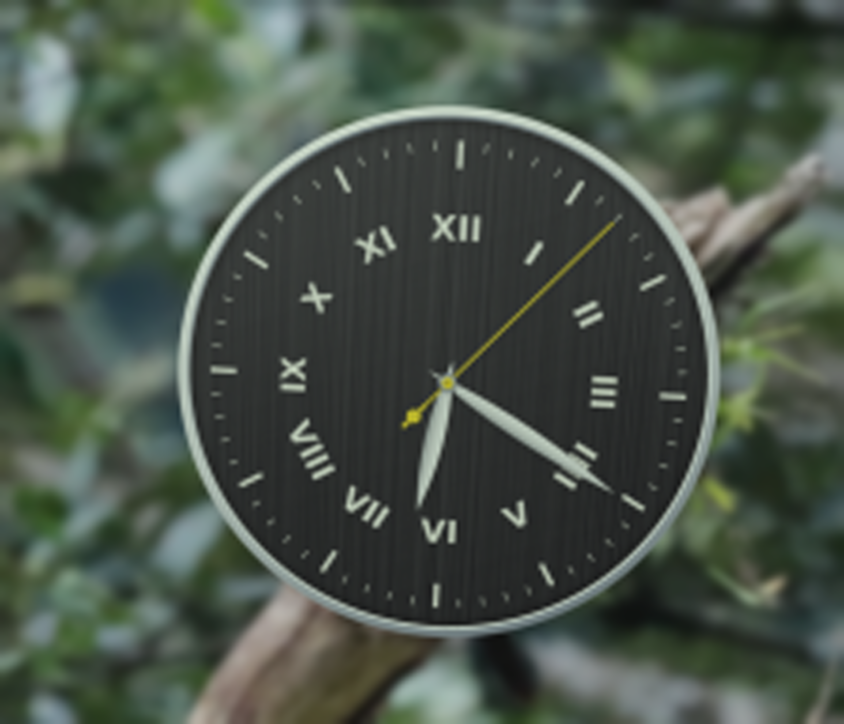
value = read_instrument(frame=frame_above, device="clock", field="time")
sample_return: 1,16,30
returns 6,20,07
